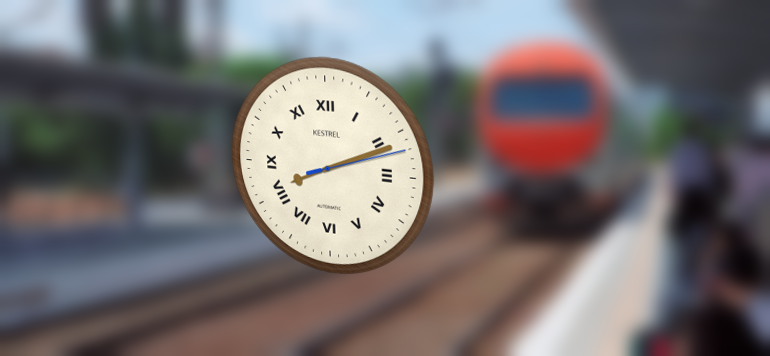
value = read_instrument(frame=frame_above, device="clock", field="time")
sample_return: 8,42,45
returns 8,11,12
